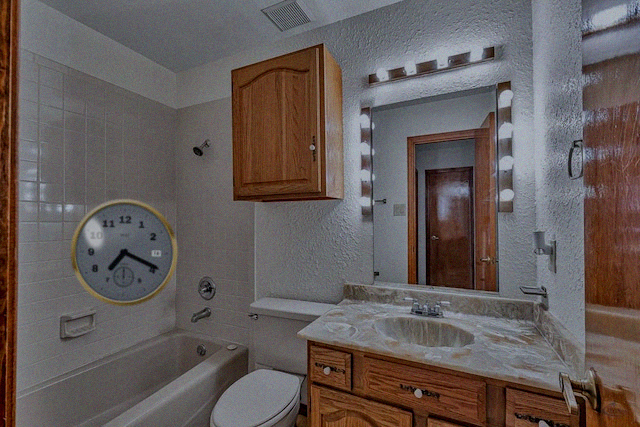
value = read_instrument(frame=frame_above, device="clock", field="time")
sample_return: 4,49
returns 7,19
